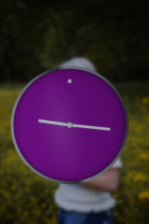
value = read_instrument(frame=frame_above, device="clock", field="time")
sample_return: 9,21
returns 9,16
